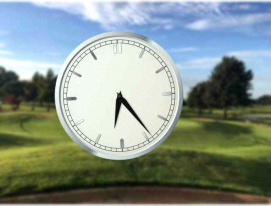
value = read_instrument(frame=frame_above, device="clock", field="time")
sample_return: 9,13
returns 6,24
